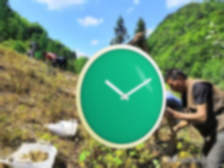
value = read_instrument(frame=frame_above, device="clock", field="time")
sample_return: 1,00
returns 10,10
